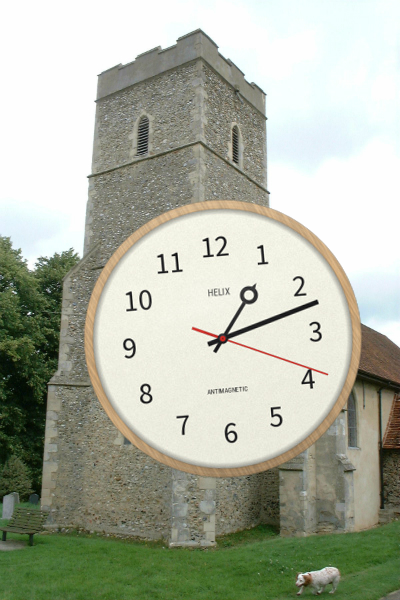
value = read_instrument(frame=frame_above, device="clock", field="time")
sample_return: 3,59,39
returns 1,12,19
